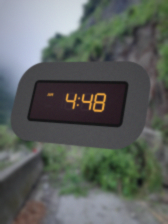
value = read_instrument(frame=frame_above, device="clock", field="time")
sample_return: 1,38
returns 4,48
